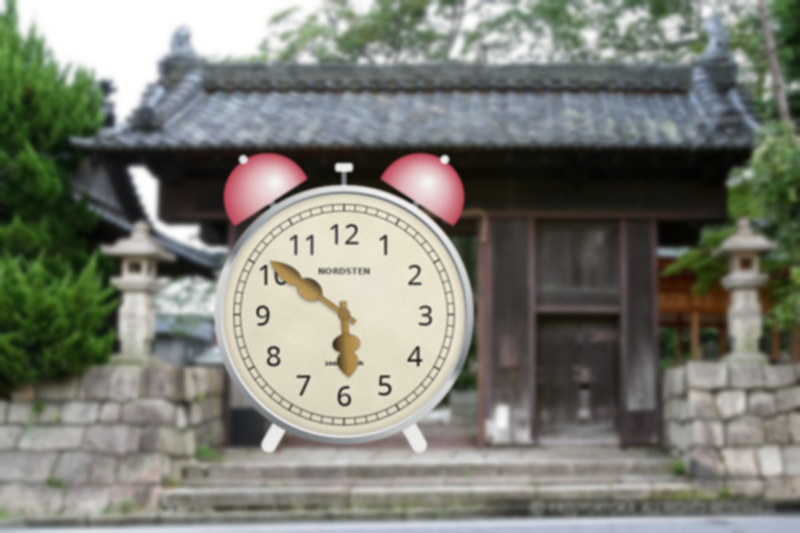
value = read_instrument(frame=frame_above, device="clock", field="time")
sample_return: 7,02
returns 5,51
